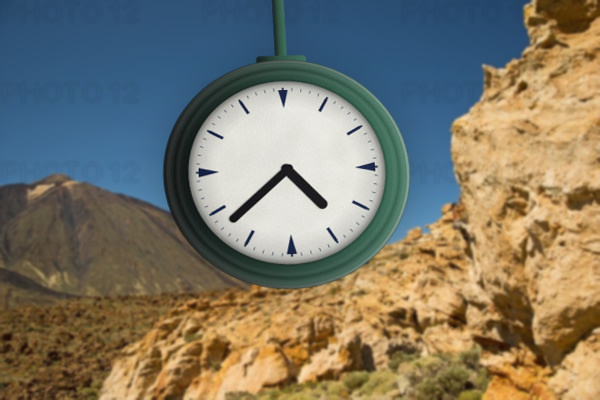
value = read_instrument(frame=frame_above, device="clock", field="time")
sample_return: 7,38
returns 4,38
